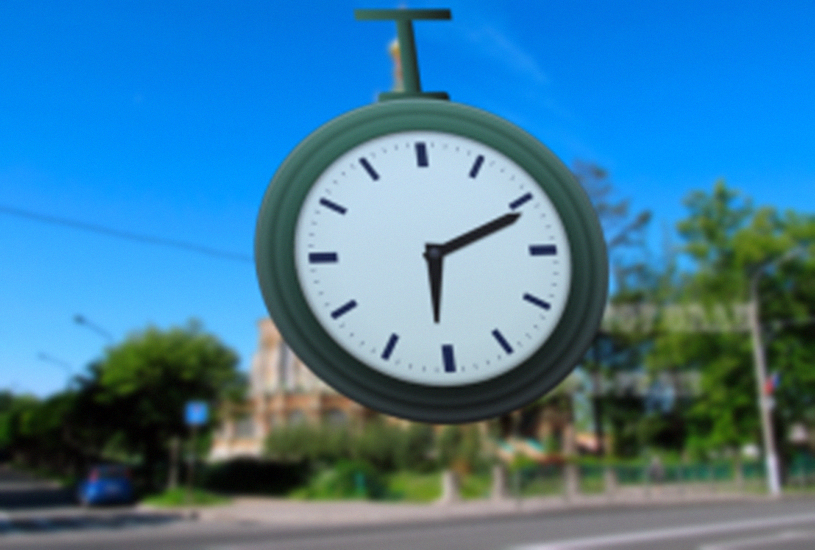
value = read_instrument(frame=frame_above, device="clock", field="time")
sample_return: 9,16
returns 6,11
